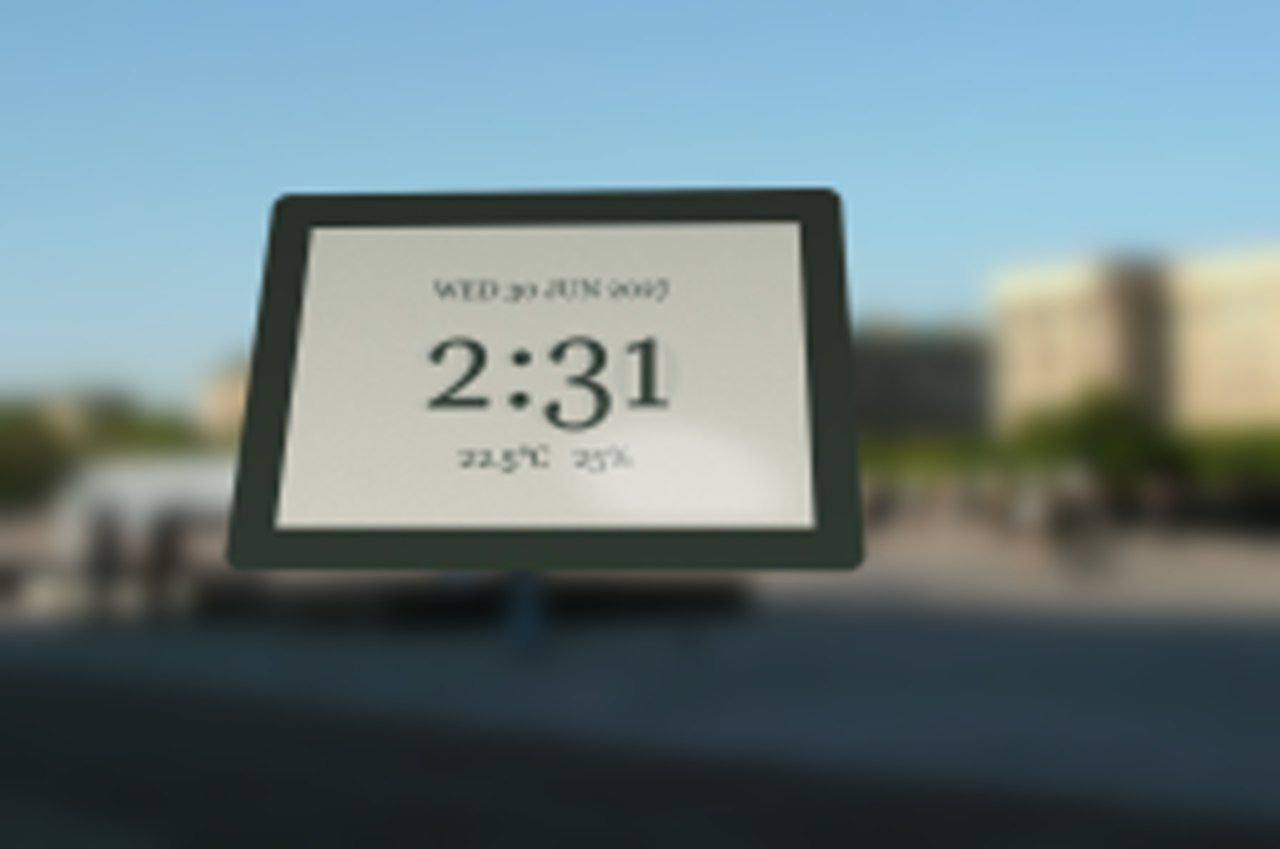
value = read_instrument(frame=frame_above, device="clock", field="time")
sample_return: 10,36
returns 2,31
